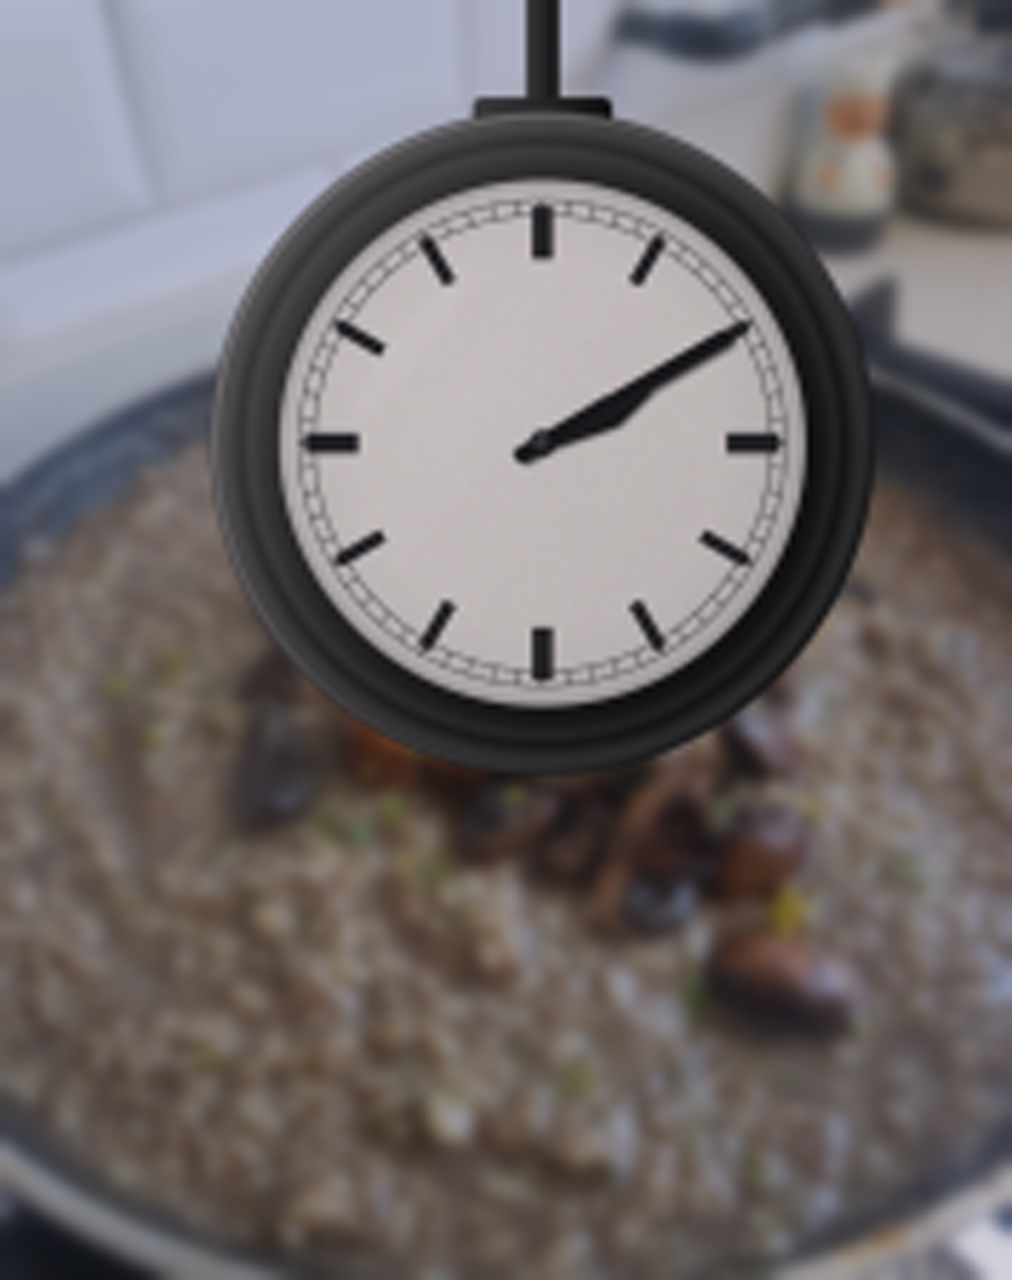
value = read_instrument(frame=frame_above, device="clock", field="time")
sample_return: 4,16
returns 2,10
